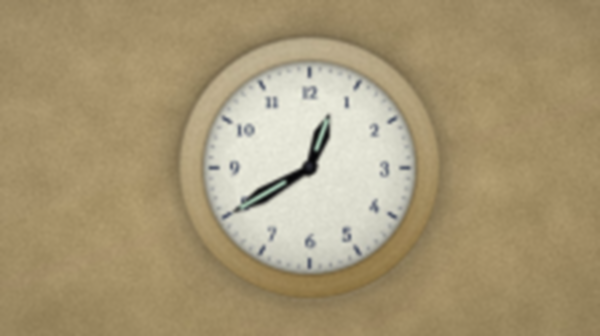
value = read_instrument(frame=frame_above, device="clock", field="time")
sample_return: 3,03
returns 12,40
